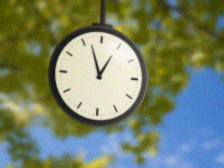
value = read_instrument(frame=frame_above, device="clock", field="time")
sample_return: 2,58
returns 12,57
